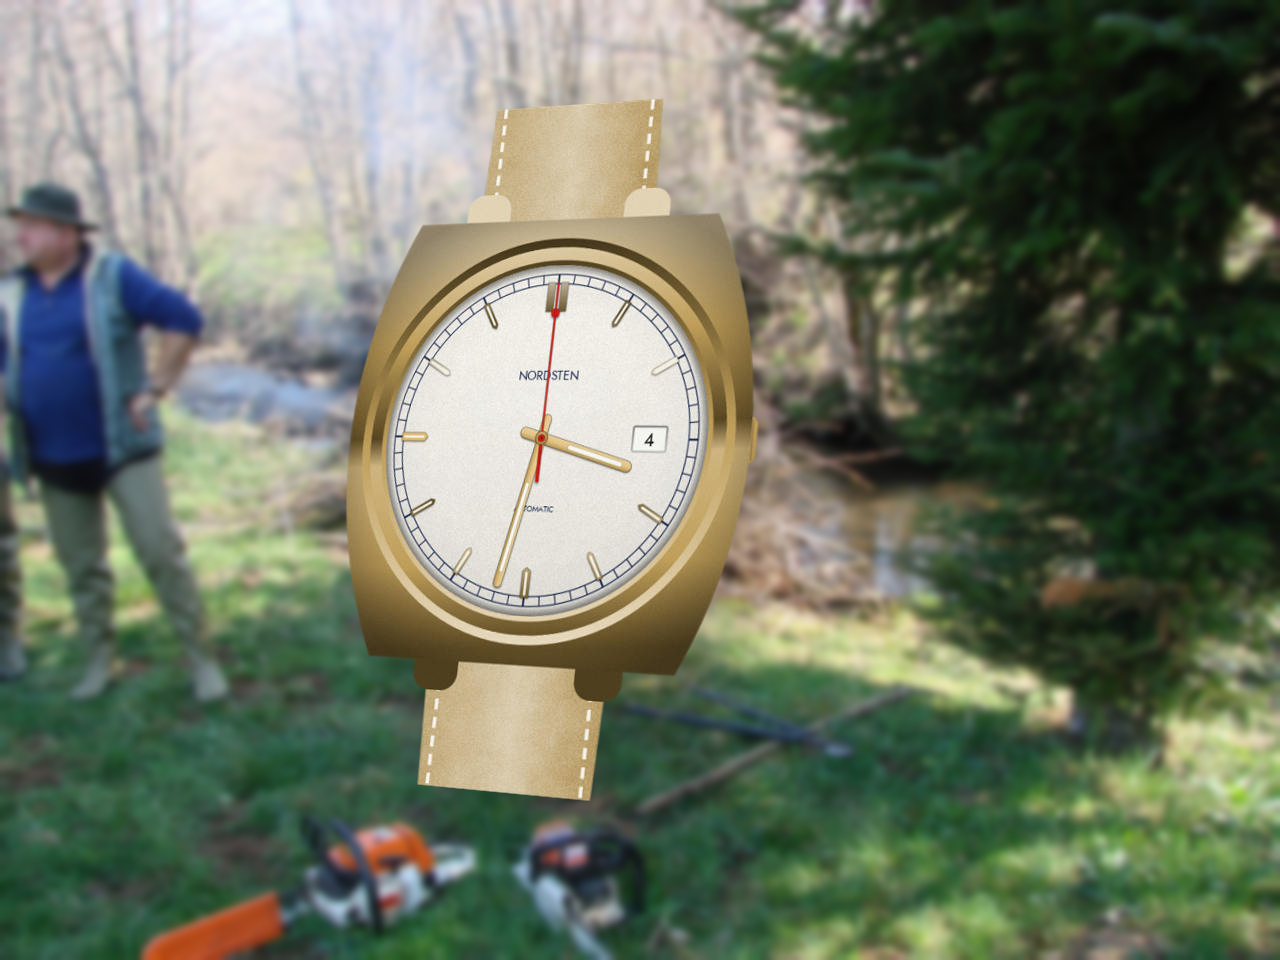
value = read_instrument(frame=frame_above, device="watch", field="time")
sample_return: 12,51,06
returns 3,32,00
